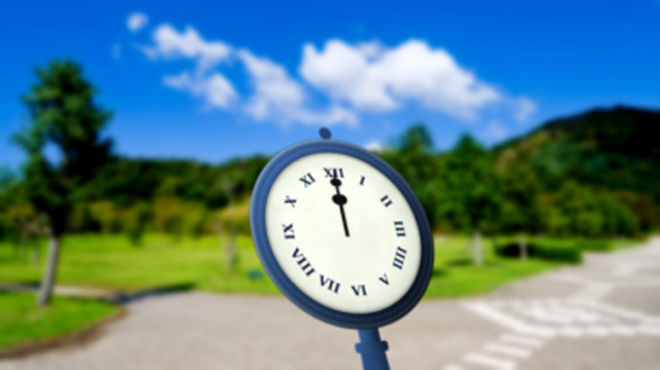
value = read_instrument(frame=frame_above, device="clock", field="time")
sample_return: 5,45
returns 12,00
